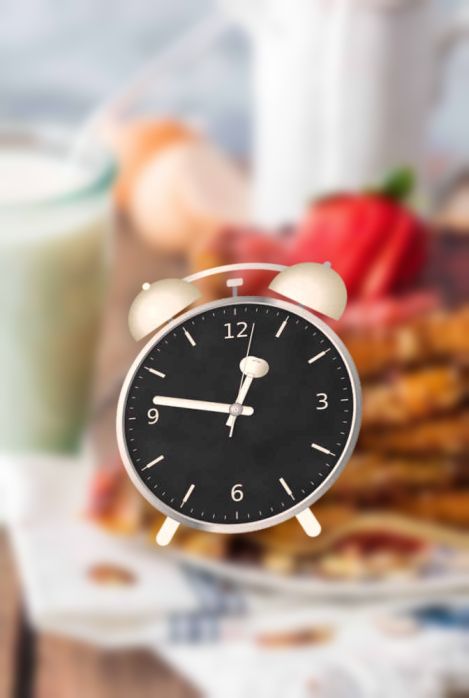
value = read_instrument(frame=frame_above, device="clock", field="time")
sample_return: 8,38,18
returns 12,47,02
